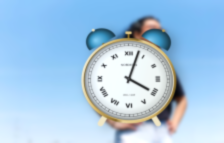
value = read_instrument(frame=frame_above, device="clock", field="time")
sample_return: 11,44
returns 4,03
